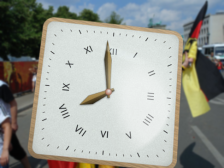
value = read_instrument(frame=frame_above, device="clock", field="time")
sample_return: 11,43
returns 7,59
